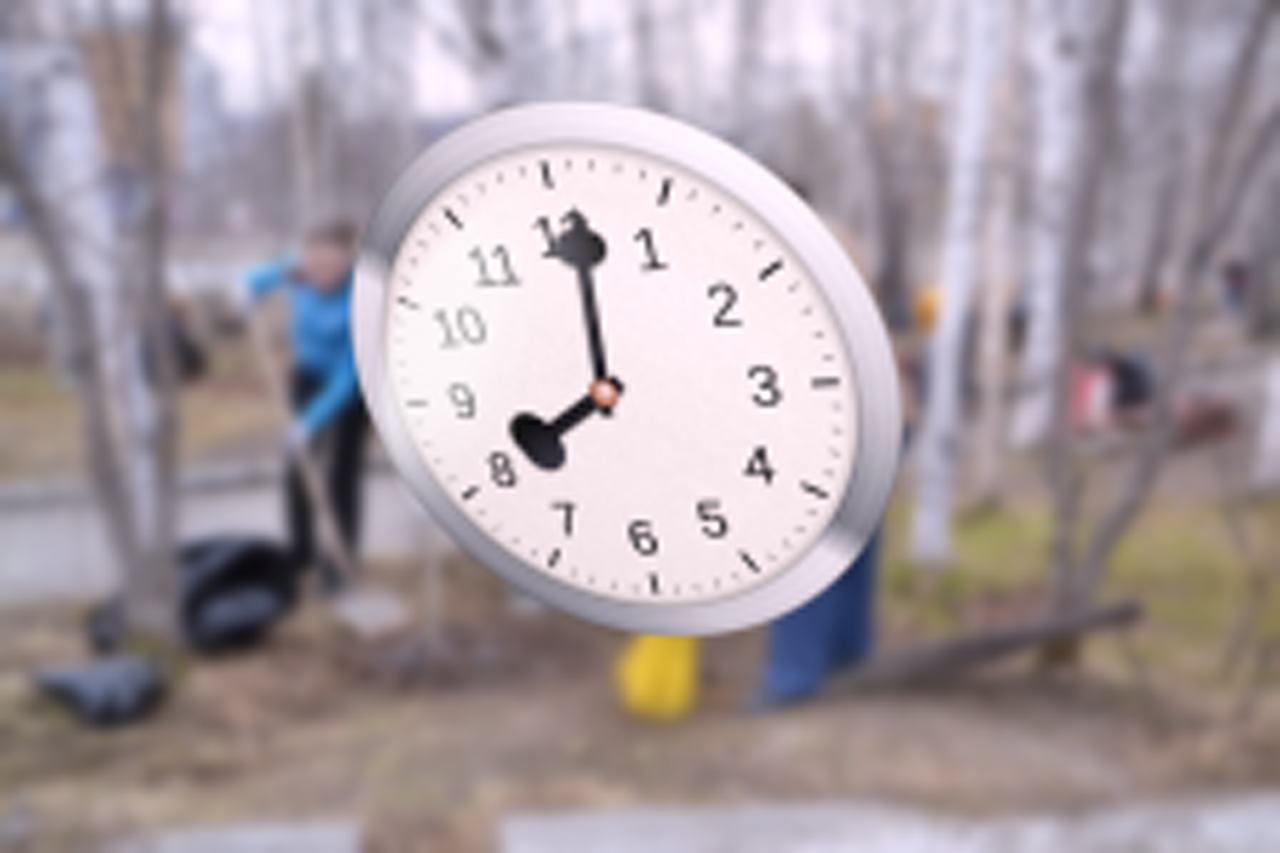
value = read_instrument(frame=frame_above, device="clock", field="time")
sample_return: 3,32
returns 8,01
